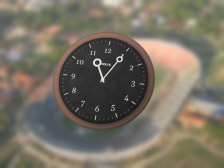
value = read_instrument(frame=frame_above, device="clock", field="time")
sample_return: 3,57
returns 11,05
